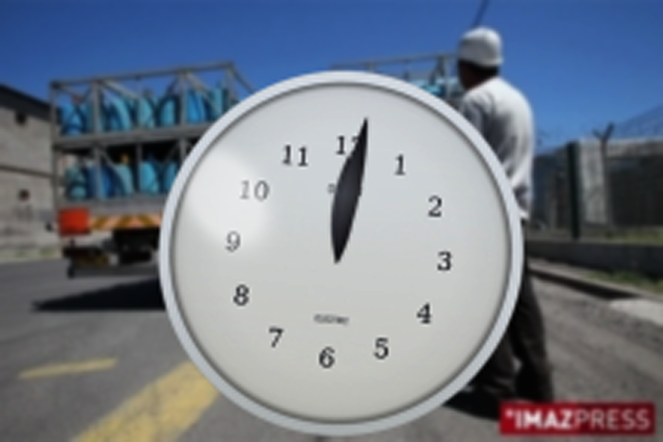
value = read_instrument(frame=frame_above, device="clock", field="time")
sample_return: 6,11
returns 12,01
